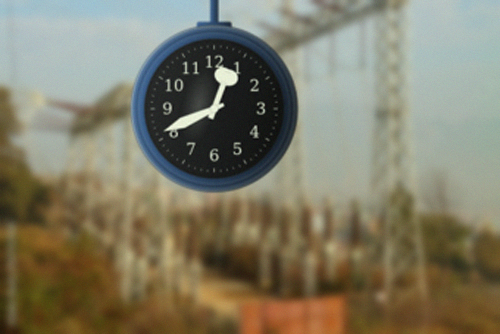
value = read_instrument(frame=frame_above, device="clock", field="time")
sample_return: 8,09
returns 12,41
